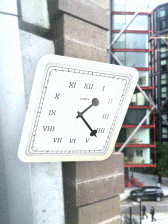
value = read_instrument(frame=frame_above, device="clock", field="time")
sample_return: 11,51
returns 1,22
